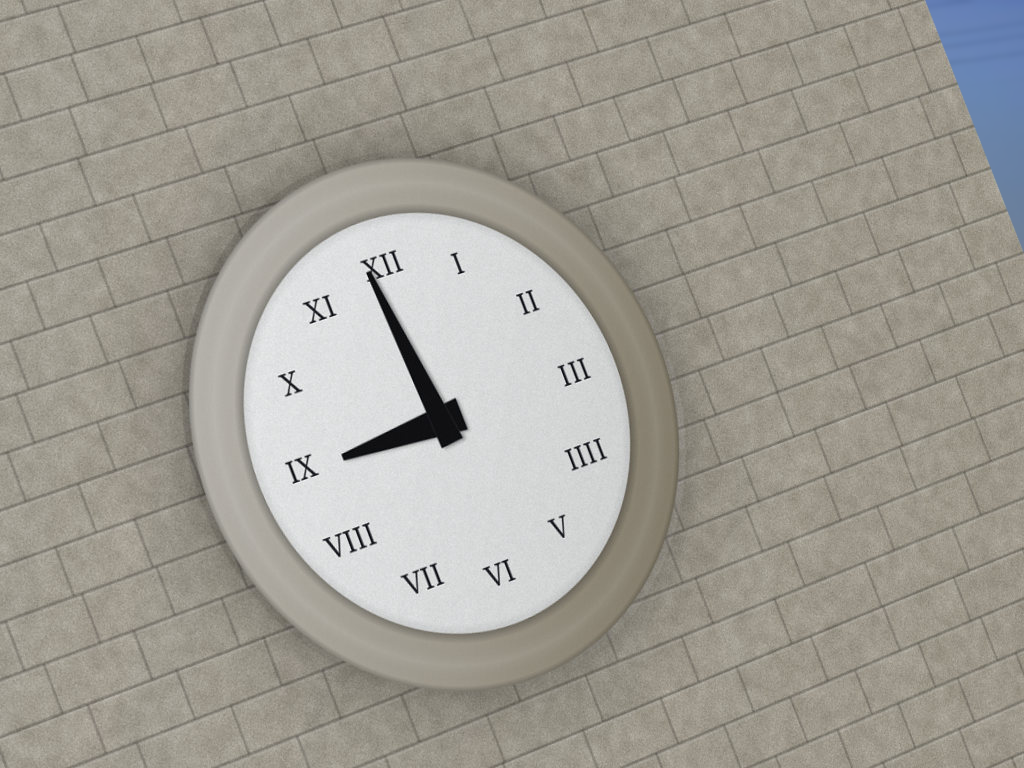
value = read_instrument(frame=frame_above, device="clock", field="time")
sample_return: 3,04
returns 8,59
